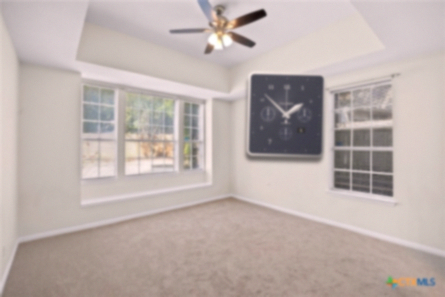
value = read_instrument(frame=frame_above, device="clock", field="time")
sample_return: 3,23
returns 1,52
